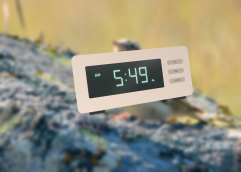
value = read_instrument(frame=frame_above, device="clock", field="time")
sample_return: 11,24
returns 5,49
